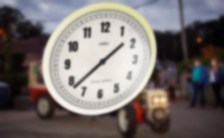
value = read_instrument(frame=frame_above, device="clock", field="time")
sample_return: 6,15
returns 1,38
